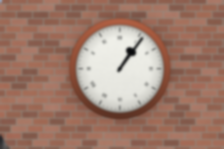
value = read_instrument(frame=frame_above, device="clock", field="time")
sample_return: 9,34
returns 1,06
